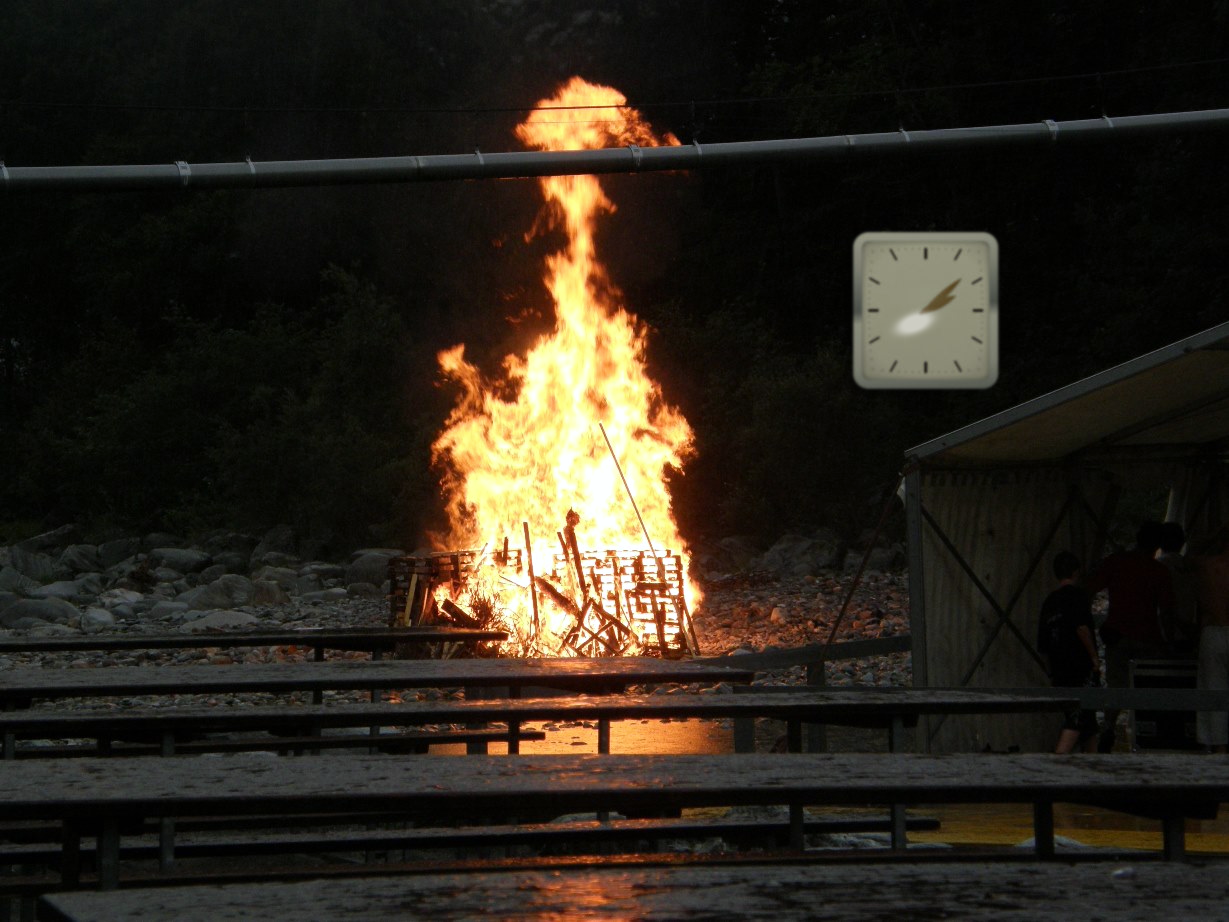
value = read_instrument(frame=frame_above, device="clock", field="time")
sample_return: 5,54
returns 2,08
